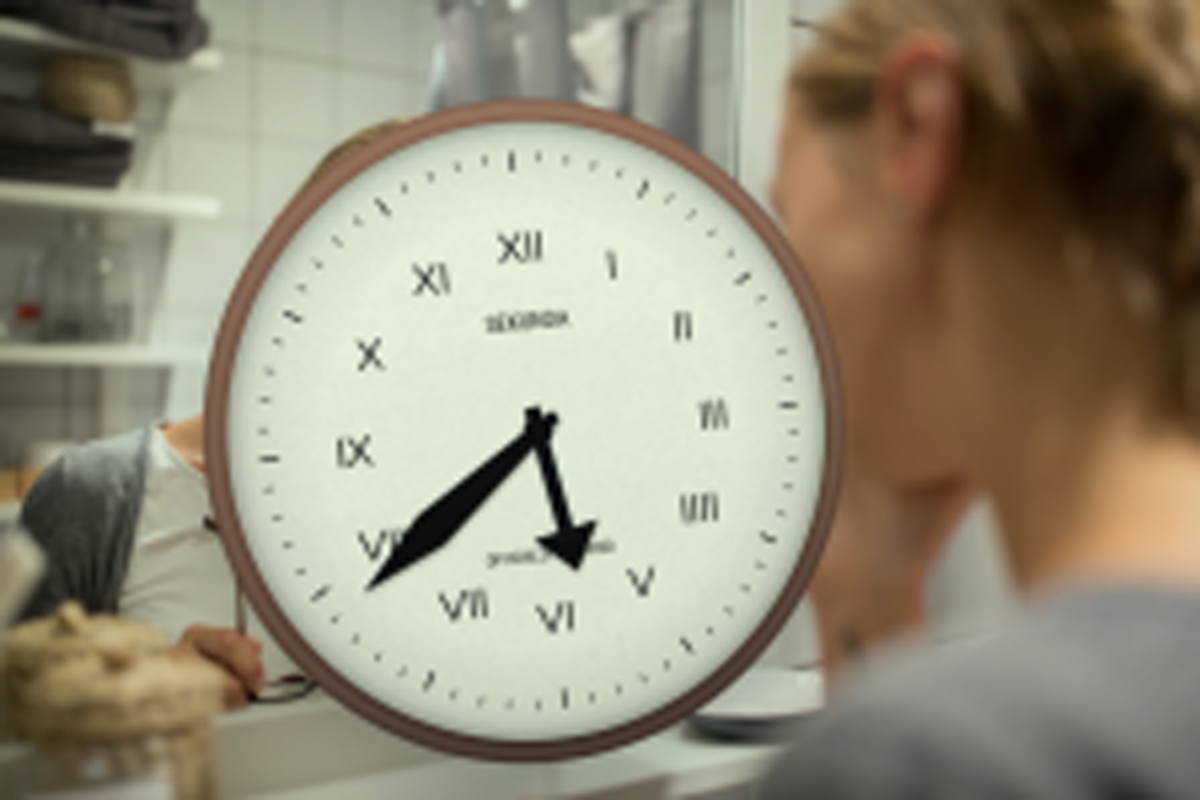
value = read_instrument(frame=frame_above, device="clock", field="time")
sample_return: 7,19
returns 5,39
